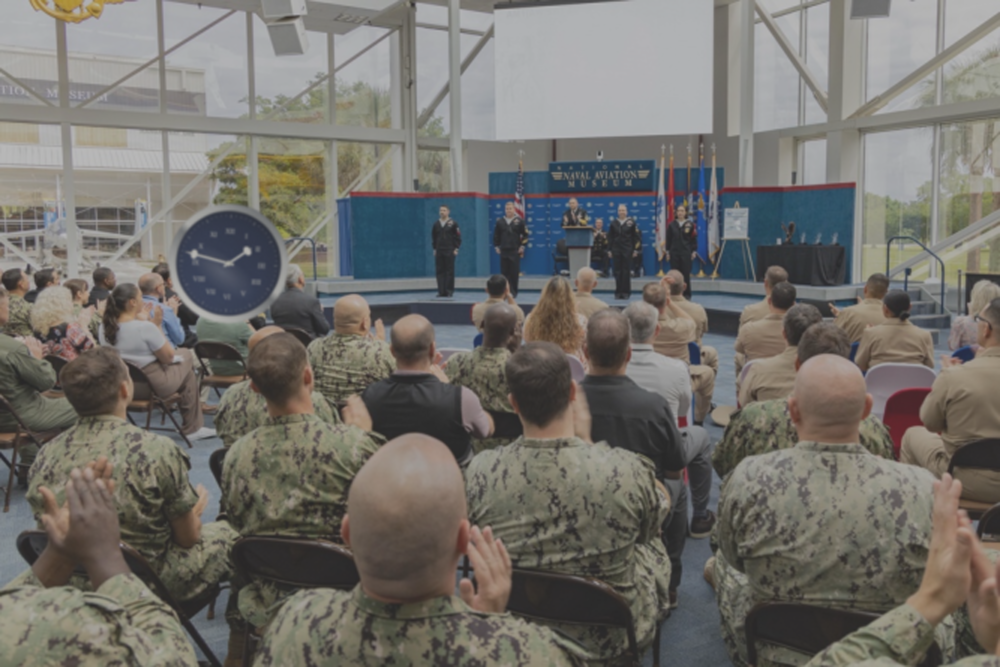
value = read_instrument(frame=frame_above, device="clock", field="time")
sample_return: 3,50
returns 1,47
